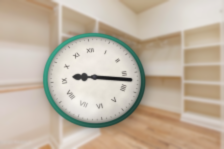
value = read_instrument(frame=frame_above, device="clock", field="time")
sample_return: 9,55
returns 9,17
